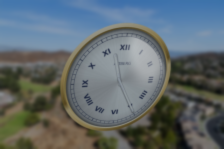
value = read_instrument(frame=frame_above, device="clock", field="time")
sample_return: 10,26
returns 11,25
